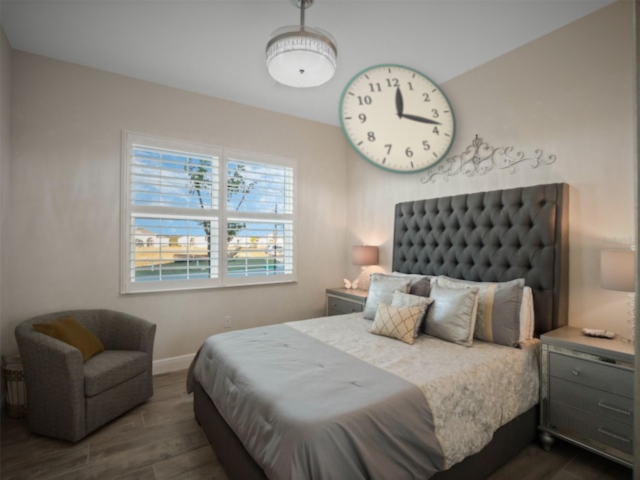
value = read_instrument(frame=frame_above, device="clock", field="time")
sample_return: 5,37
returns 12,18
